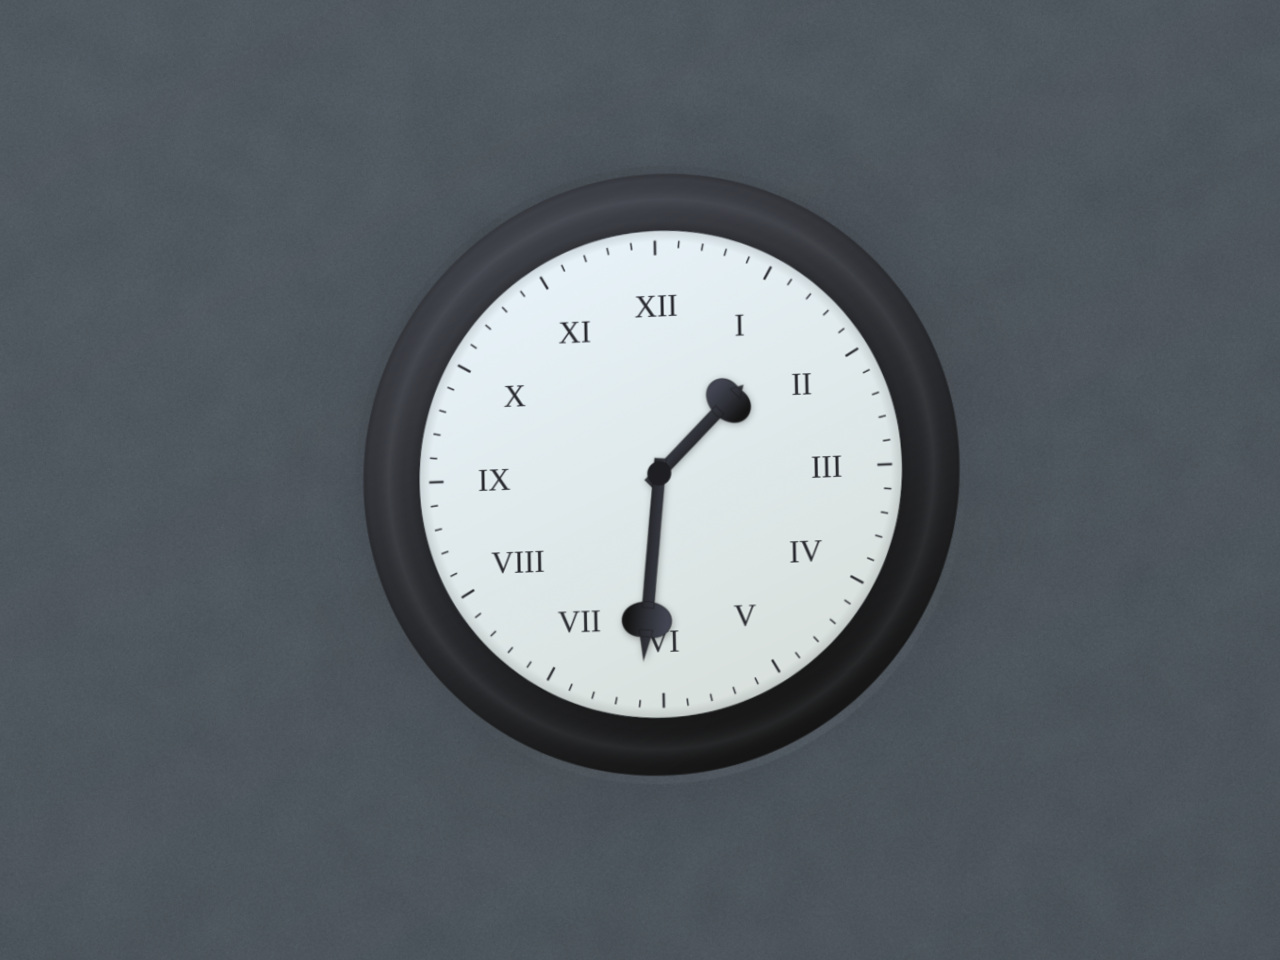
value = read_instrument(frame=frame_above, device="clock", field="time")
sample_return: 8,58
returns 1,31
